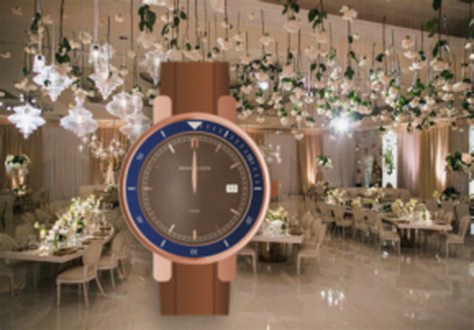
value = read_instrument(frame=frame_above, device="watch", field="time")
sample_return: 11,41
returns 12,00
